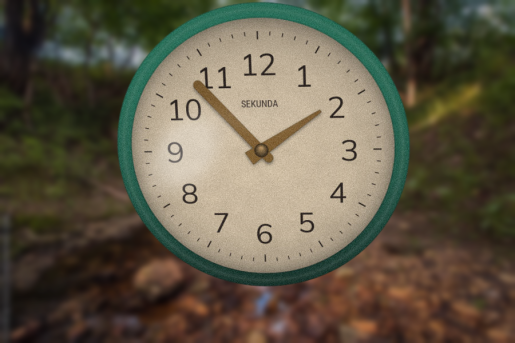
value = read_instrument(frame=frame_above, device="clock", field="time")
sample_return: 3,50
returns 1,53
